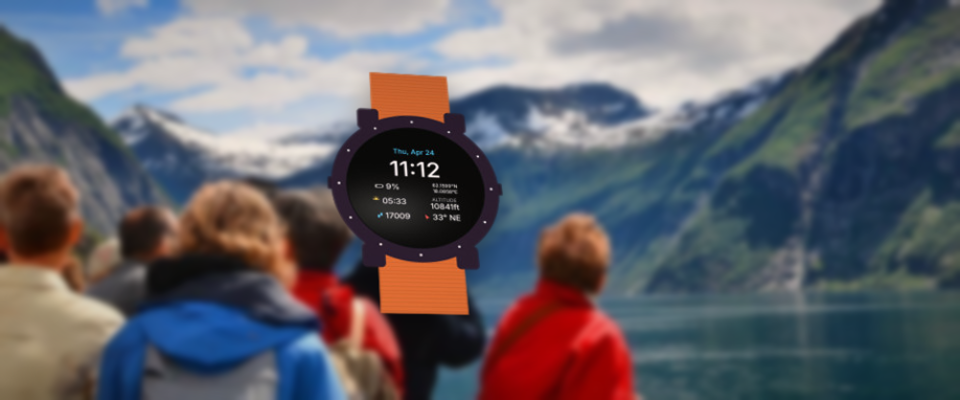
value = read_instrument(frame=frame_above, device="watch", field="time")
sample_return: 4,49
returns 11,12
